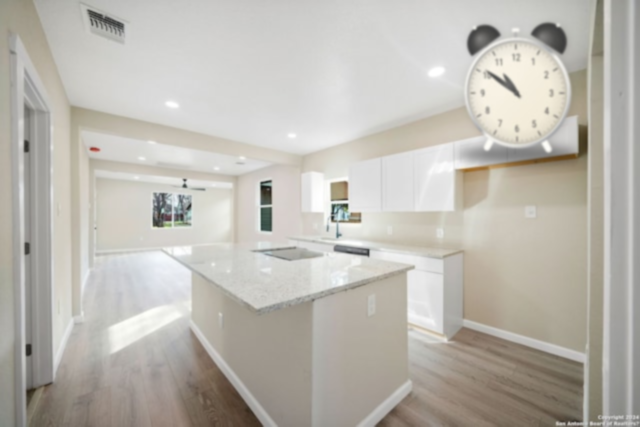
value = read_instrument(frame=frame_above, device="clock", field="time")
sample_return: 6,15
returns 10,51
